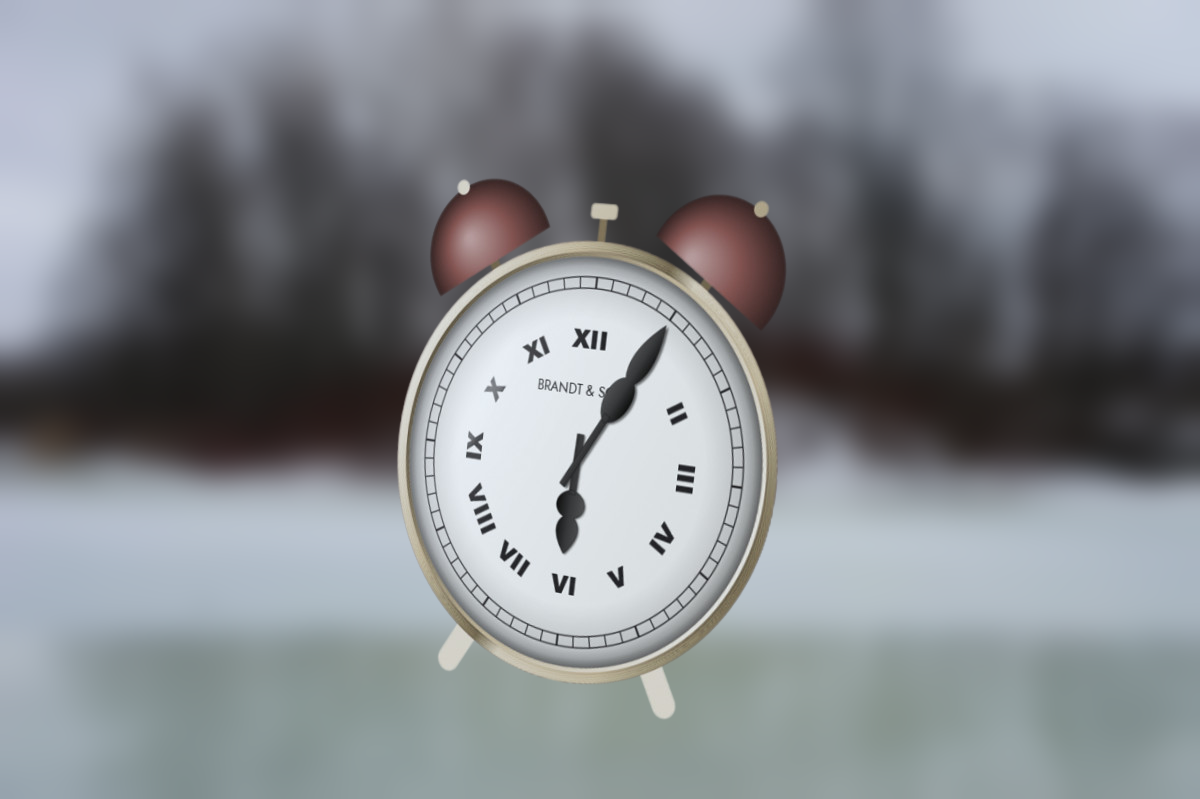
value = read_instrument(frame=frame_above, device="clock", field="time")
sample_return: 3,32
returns 6,05
